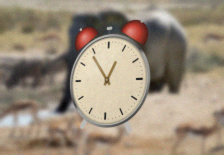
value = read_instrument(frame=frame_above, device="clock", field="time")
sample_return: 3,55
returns 12,54
